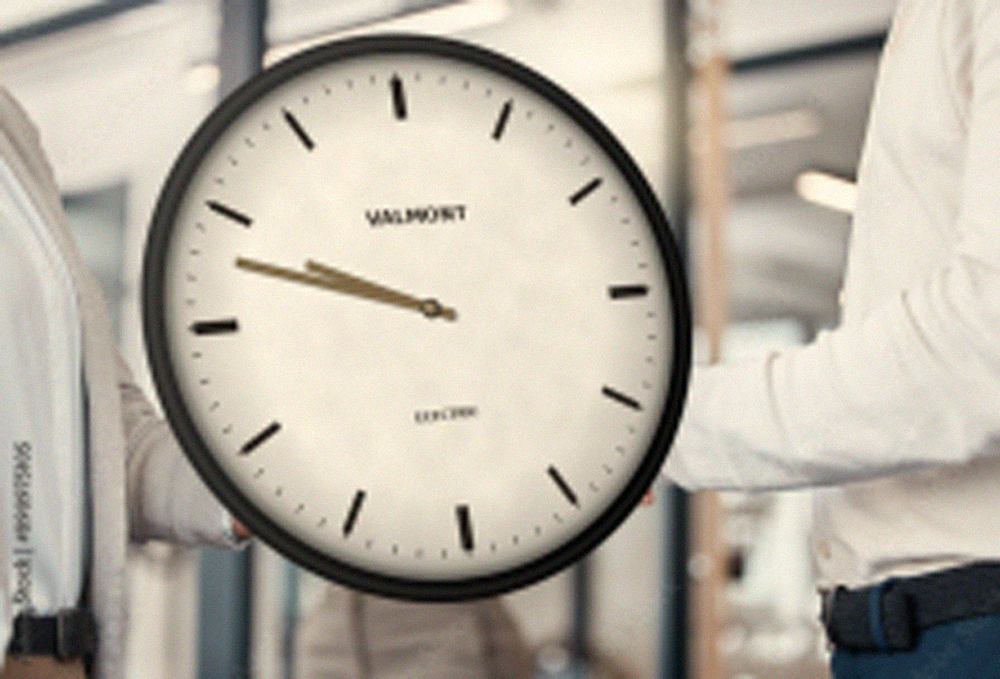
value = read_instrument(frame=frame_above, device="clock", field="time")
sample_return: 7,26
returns 9,48
